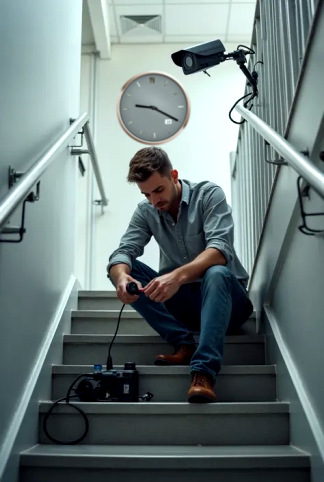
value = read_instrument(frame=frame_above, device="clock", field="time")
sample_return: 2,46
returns 9,20
